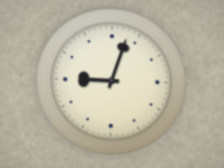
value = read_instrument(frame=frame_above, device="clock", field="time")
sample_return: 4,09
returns 9,03
